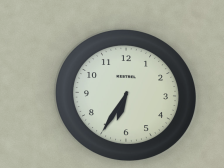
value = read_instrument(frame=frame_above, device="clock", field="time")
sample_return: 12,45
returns 6,35
